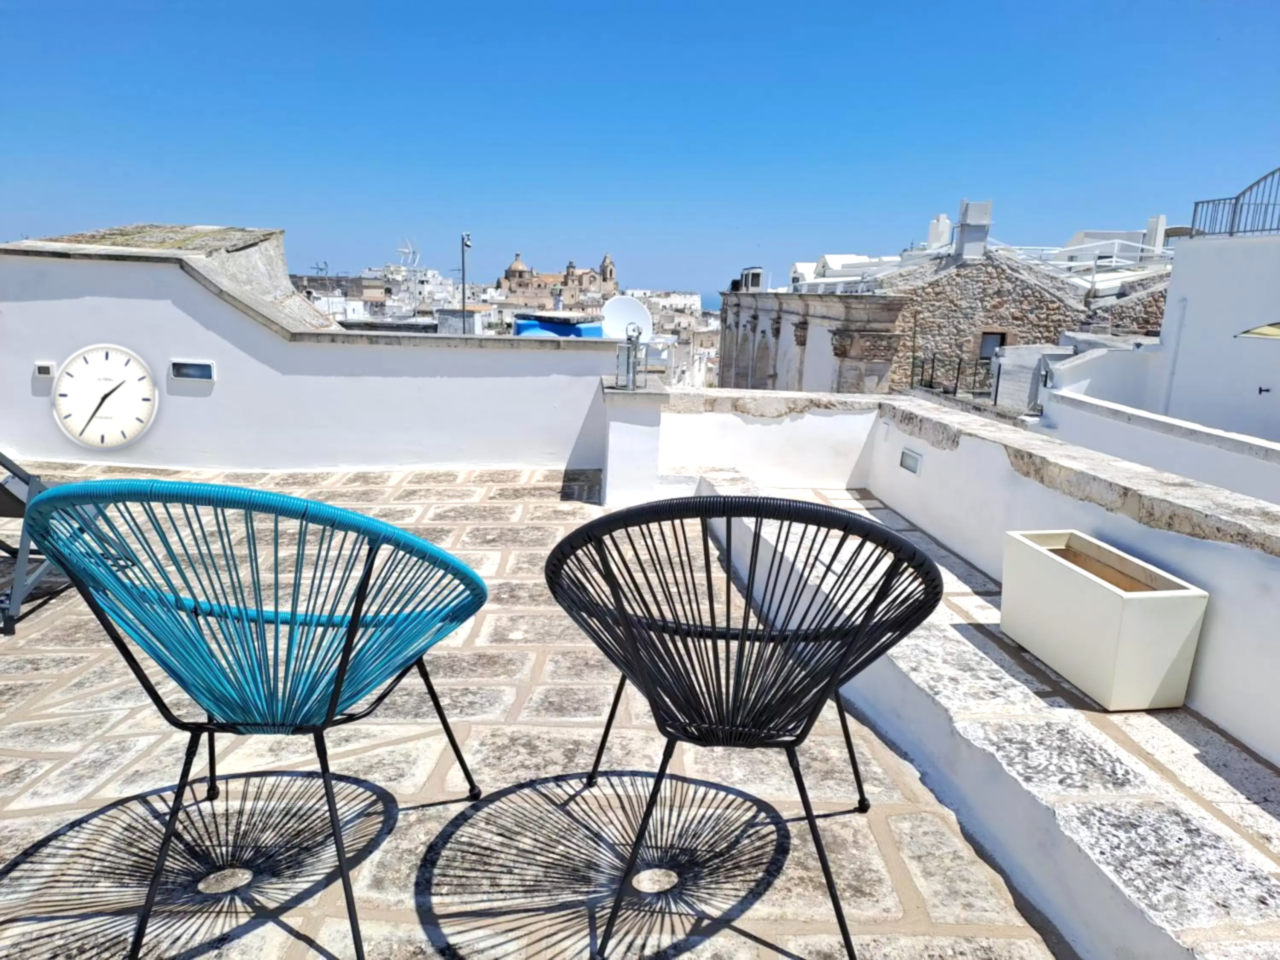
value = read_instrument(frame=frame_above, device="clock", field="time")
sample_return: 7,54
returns 1,35
